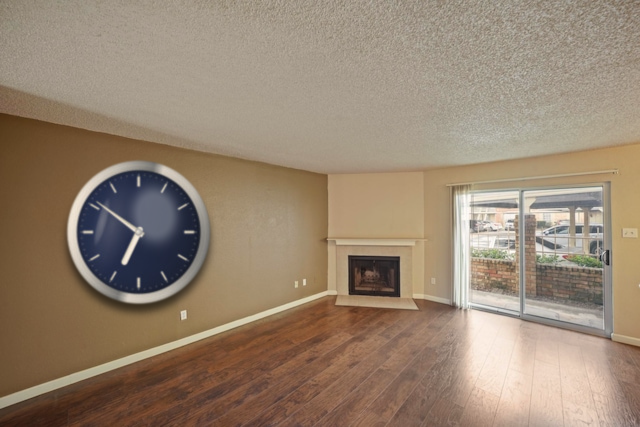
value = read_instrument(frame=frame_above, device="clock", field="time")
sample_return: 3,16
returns 6,51
